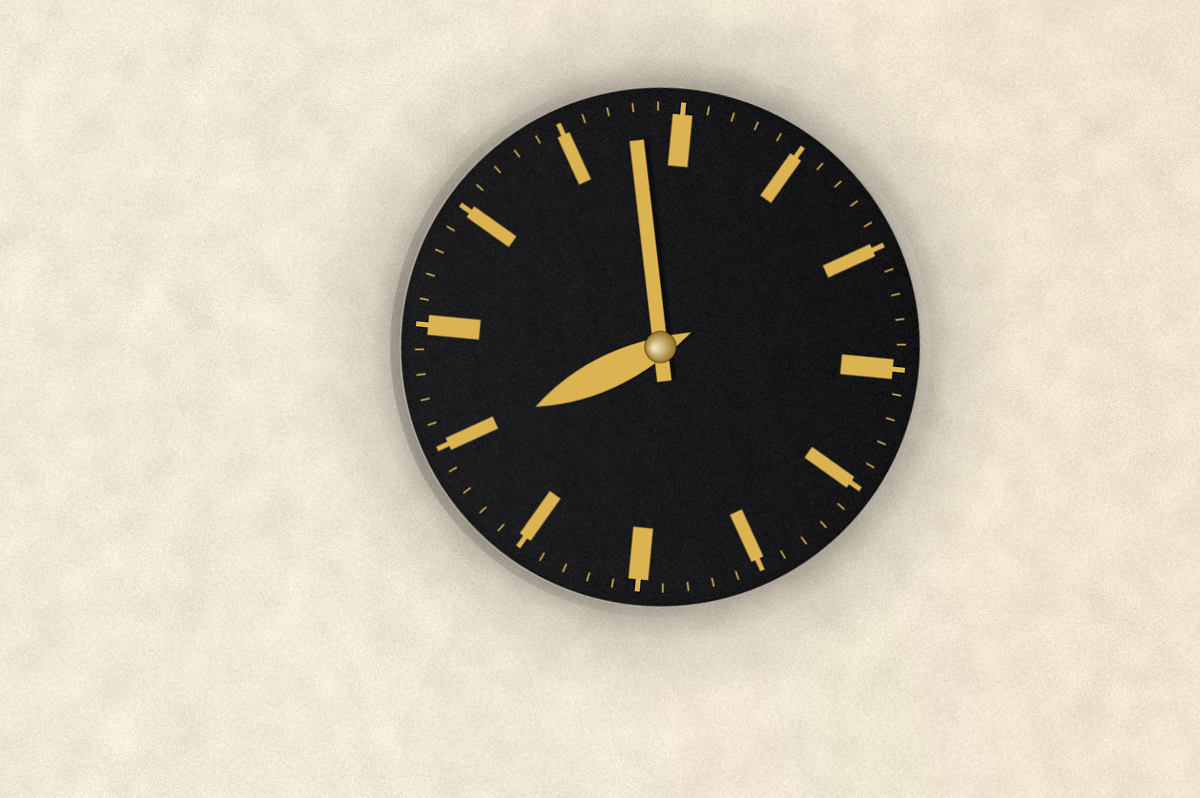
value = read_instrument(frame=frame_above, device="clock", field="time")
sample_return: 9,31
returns 7,58
